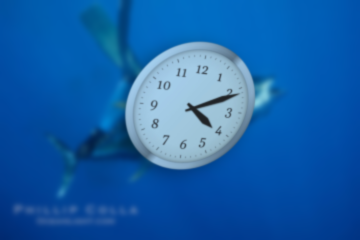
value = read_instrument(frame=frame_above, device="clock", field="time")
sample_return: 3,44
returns 4,11
